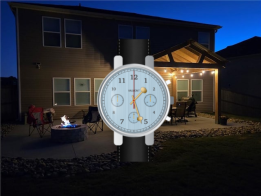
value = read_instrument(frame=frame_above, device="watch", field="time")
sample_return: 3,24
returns 1,27
